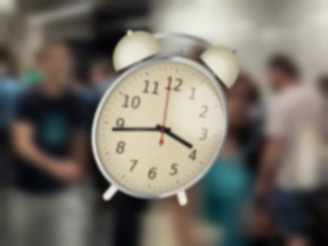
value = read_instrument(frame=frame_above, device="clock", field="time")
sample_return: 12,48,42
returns 3,43,59
